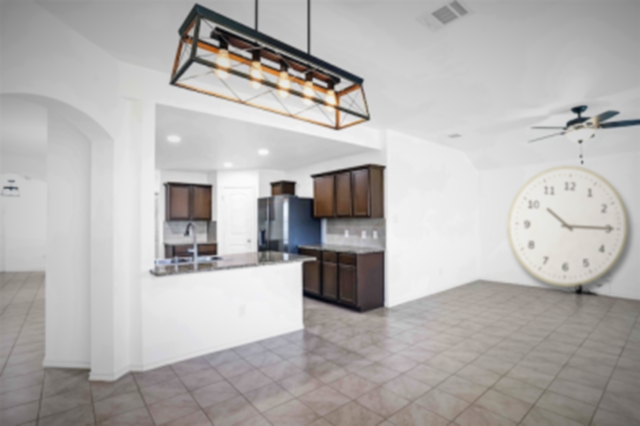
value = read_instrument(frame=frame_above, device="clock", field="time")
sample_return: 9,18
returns 10,15
